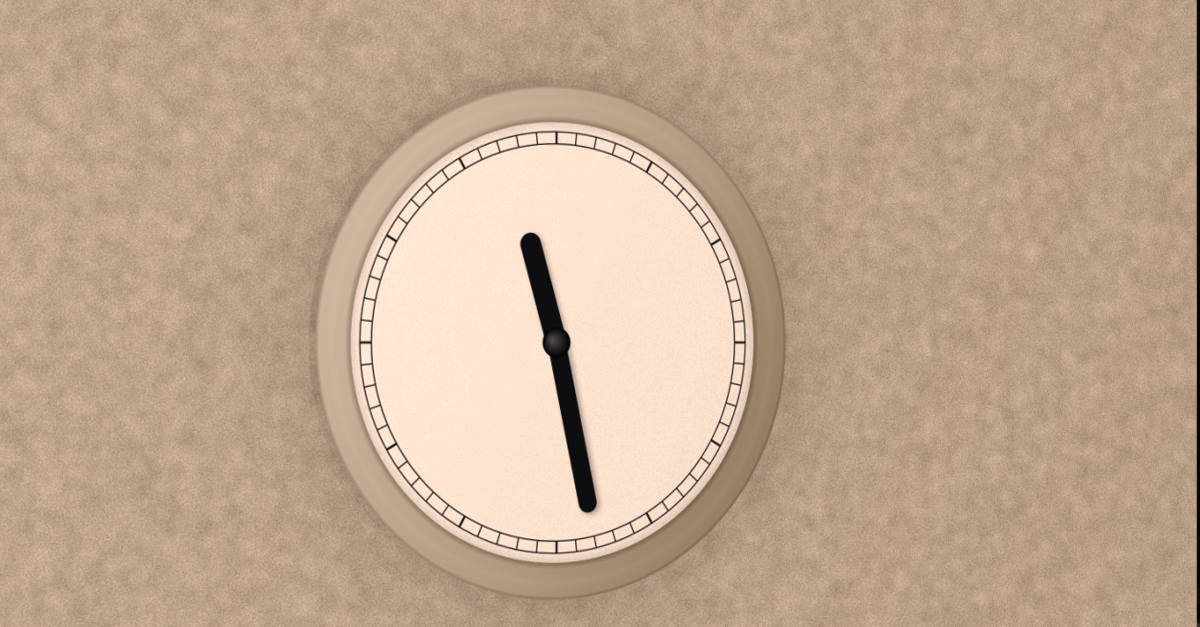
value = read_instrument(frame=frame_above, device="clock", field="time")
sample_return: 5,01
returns 11,28
